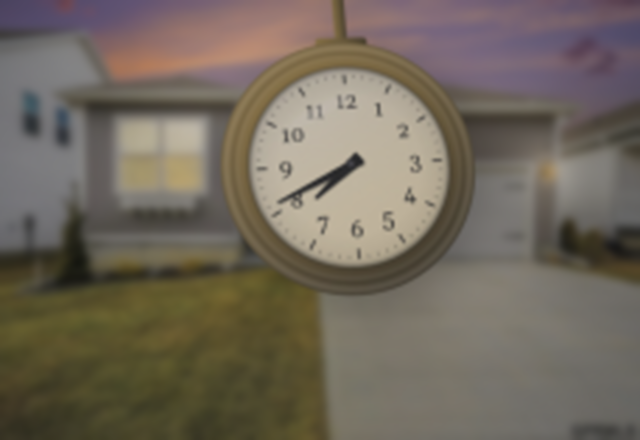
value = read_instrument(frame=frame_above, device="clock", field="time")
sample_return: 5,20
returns 7,41
